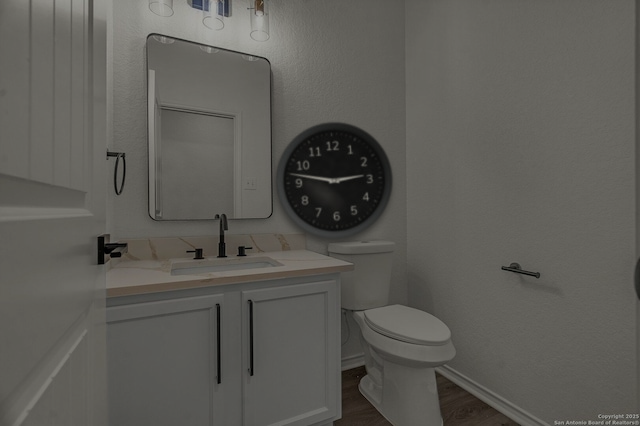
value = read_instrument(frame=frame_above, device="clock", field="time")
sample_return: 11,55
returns 2,47
